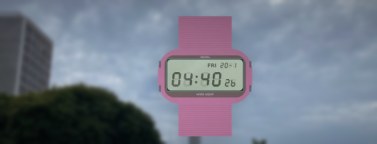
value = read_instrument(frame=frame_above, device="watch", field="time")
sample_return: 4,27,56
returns 4,40,26
